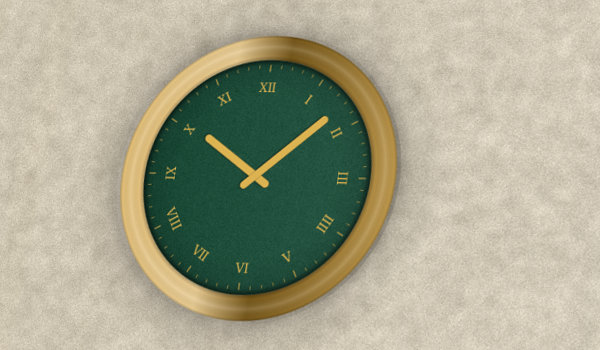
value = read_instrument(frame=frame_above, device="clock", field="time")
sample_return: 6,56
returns 10,08
